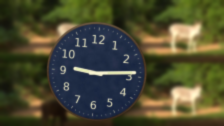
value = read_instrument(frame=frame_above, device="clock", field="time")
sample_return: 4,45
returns 9,14
